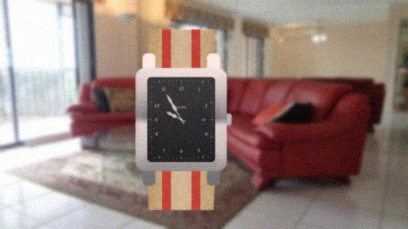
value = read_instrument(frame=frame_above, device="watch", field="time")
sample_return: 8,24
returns 9,55
